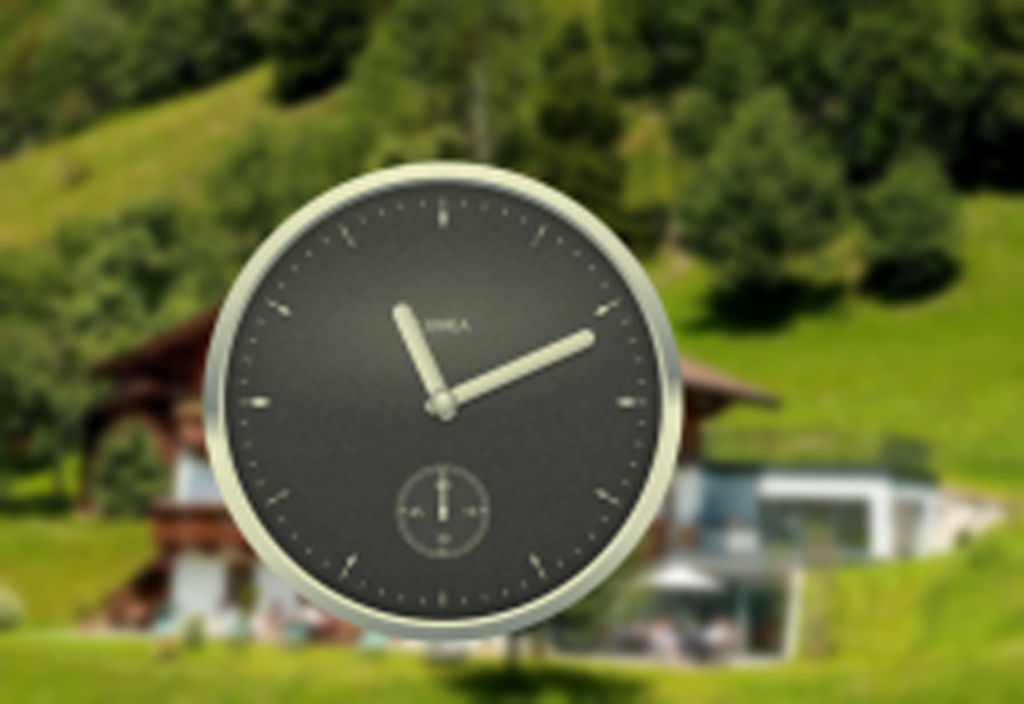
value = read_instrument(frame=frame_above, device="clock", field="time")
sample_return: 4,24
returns 11,11
